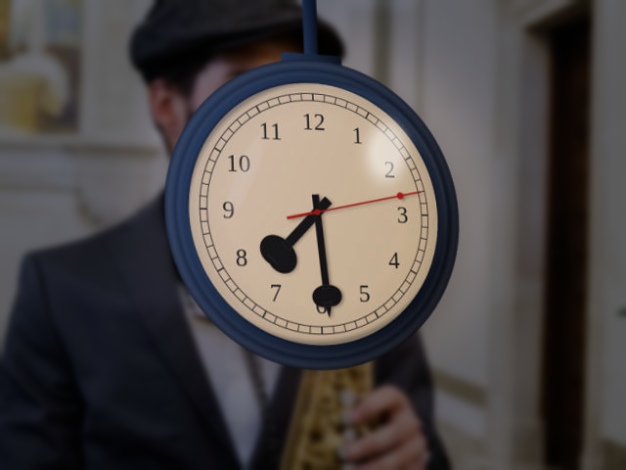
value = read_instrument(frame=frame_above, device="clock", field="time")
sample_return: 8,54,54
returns 7,29,13
